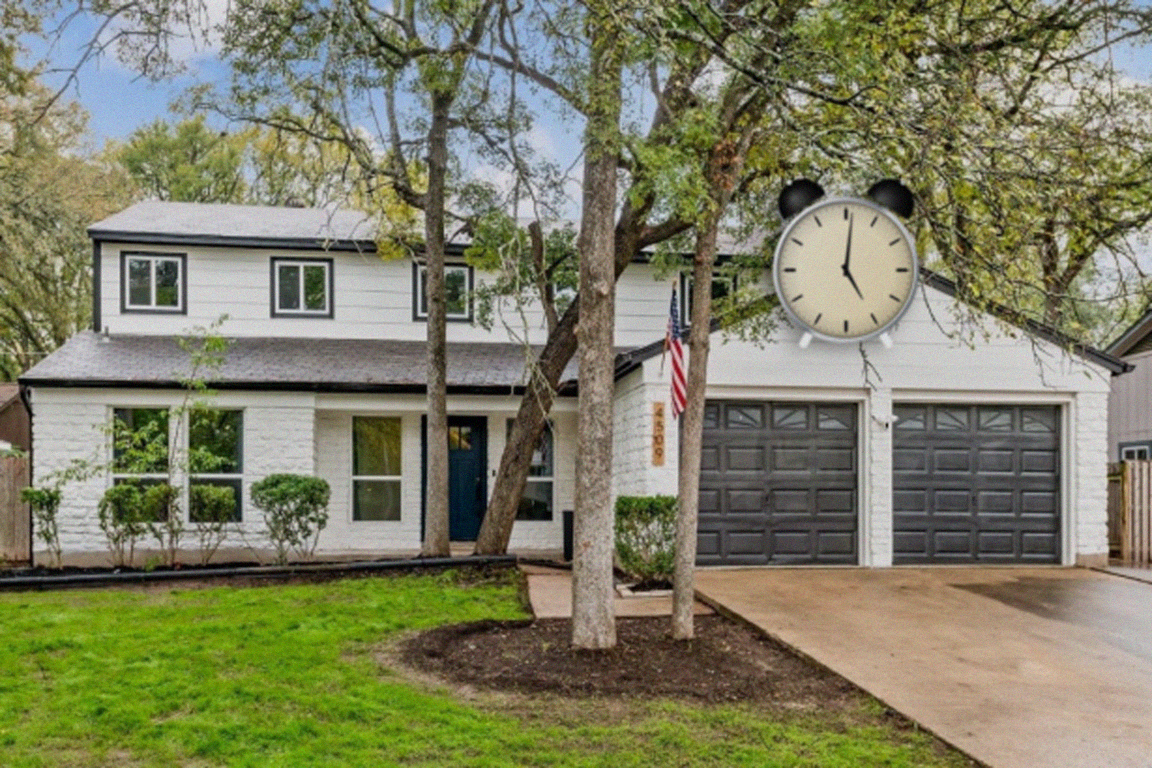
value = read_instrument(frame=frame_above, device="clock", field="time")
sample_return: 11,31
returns 5,01
